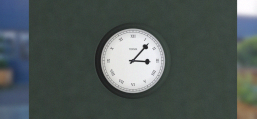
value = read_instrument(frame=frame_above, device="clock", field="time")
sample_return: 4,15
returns 3,07
